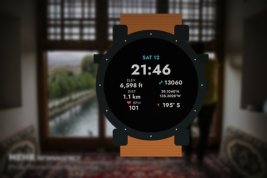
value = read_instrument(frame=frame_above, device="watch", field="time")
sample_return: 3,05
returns 21,46
